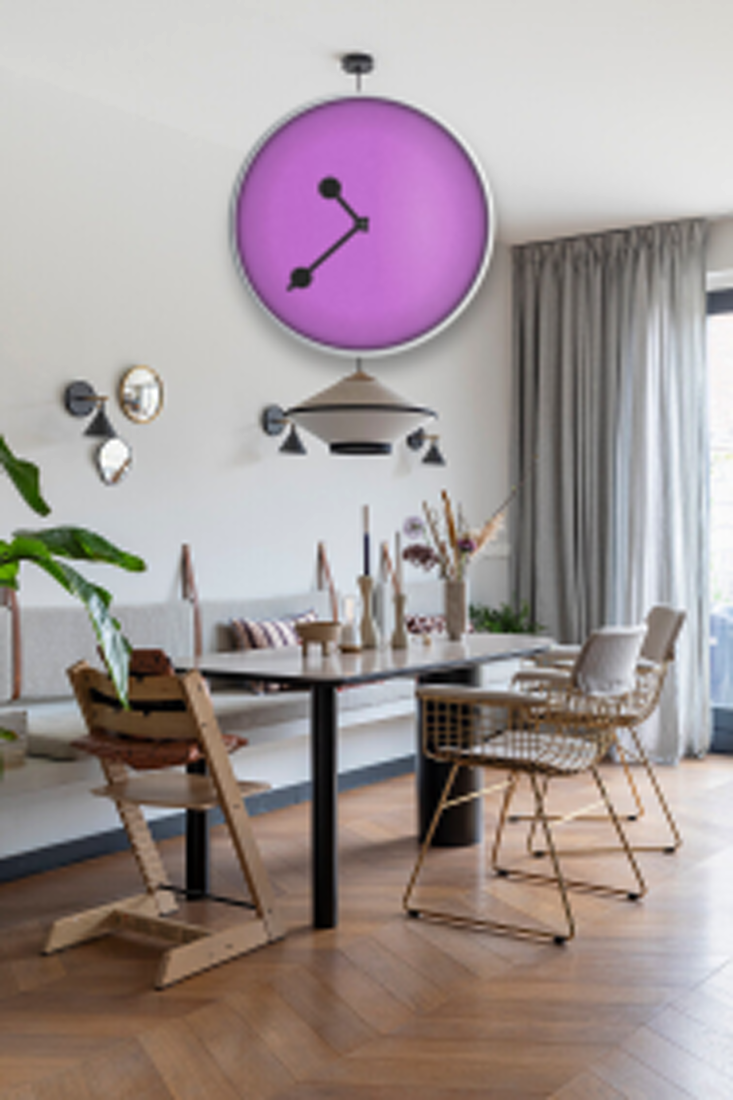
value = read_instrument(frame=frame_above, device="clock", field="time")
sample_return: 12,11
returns 10,38
